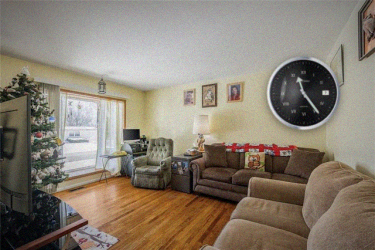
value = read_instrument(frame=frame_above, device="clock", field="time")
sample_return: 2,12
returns 11,24
